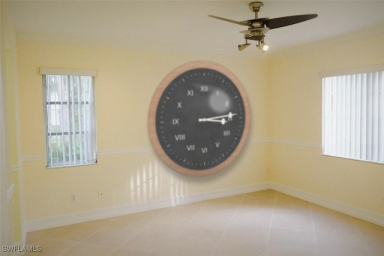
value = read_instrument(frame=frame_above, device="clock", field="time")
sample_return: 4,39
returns 3,14
